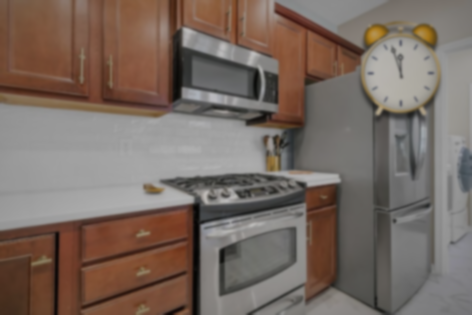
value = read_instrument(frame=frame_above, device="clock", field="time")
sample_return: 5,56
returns 11,57
